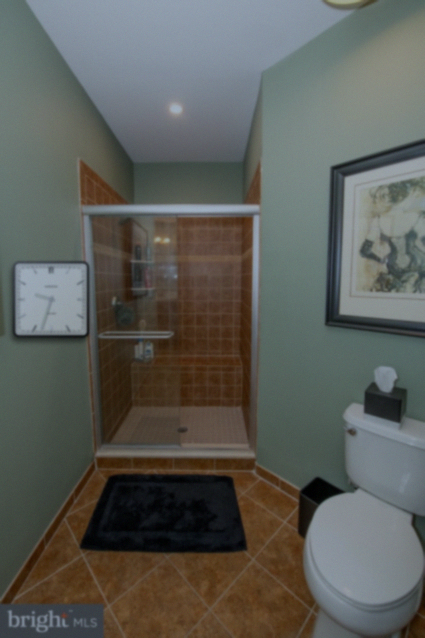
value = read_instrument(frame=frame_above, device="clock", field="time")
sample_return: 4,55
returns 9,33
